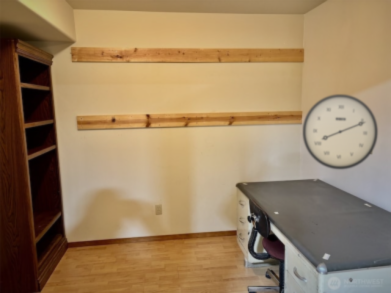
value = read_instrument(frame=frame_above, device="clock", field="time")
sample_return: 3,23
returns 8,11
